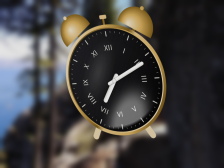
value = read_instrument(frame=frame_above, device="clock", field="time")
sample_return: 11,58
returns 7,11
